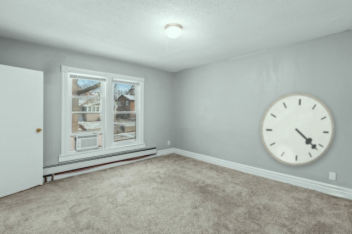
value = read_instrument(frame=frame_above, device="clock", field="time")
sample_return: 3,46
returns 4,22
